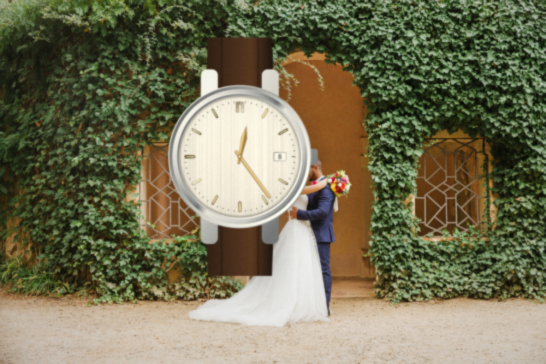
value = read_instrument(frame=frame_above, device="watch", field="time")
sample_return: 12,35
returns 12,24
